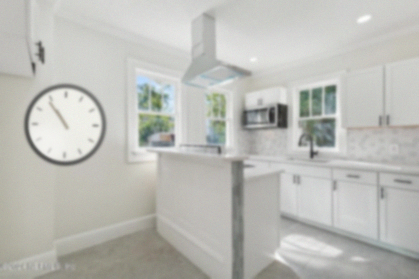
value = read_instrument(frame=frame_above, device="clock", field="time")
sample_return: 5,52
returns 10,54
